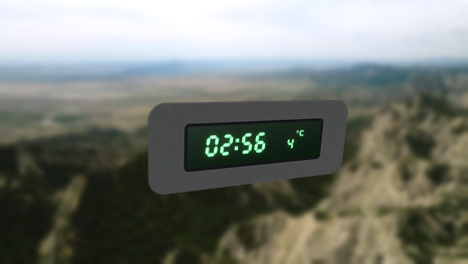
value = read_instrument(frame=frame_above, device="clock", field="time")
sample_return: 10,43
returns 2,56
